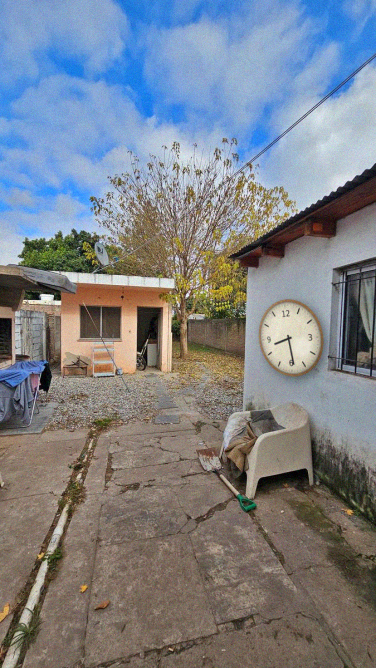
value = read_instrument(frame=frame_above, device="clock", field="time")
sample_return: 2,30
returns 8,29
